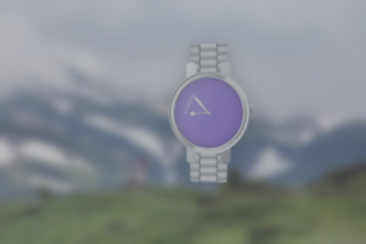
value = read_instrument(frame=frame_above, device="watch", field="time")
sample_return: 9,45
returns 8,53
